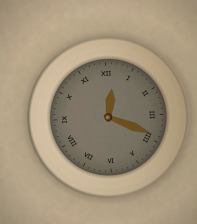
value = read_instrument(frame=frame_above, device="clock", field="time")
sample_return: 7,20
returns 12,19
